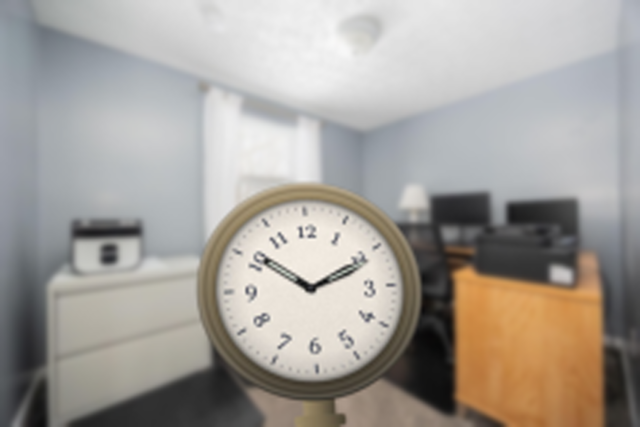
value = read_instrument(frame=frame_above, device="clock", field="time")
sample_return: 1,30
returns 10,11
